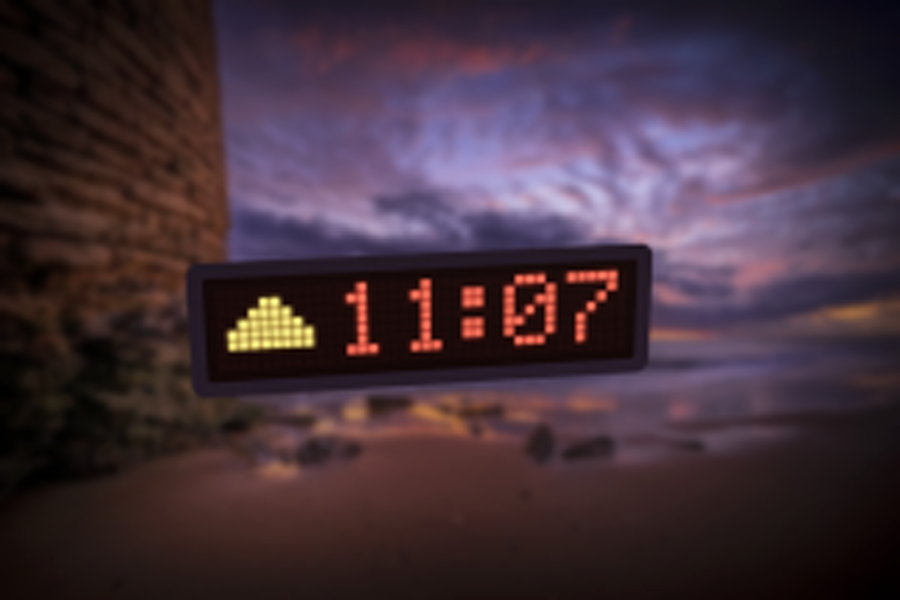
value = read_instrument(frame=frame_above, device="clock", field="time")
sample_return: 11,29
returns 11,07
